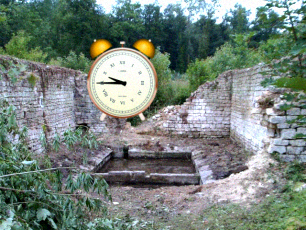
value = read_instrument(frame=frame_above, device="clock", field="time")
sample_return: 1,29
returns 9,45
